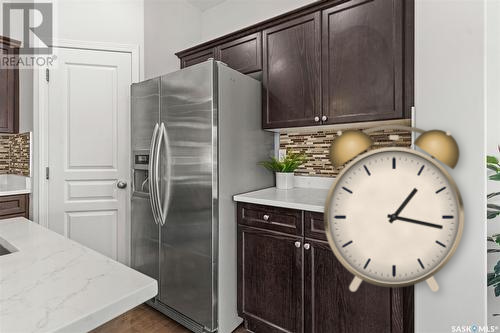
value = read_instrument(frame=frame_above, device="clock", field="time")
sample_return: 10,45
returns 1,17
